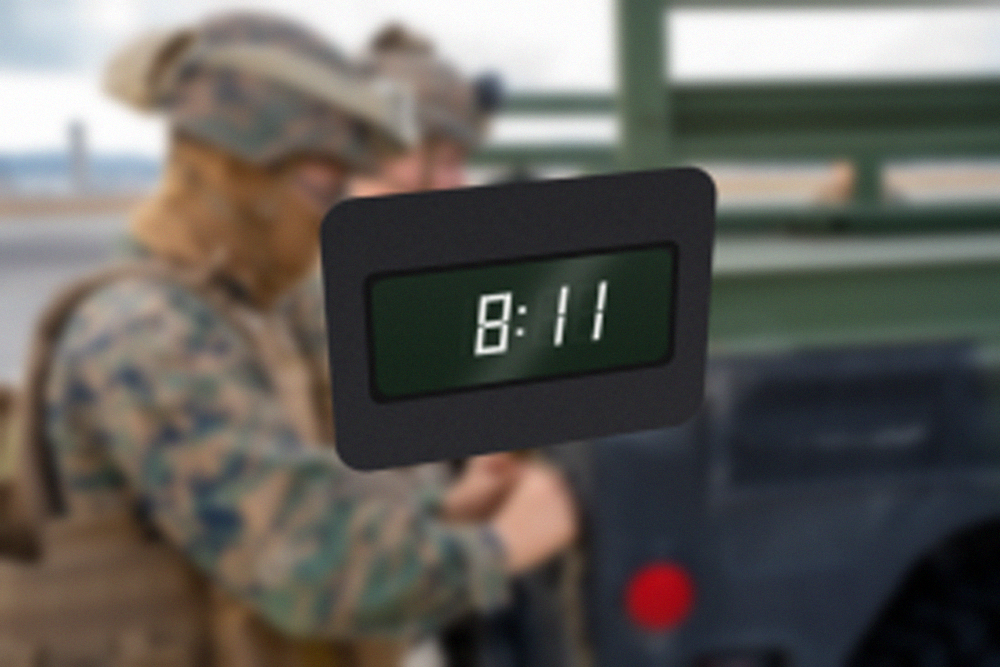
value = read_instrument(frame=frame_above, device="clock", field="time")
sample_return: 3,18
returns 8,11
